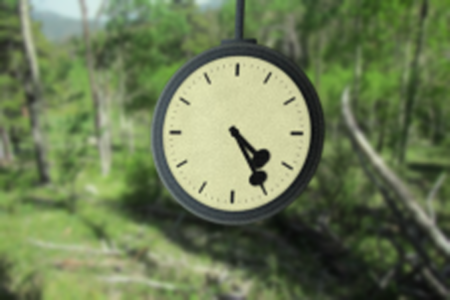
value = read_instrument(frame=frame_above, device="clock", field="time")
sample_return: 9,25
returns 4,25
